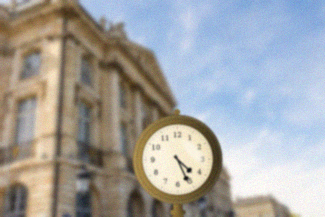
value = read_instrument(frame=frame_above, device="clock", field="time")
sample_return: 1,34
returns 4,26
